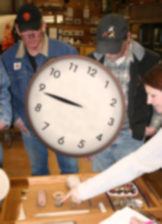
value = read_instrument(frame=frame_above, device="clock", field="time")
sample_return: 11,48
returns 8,44
